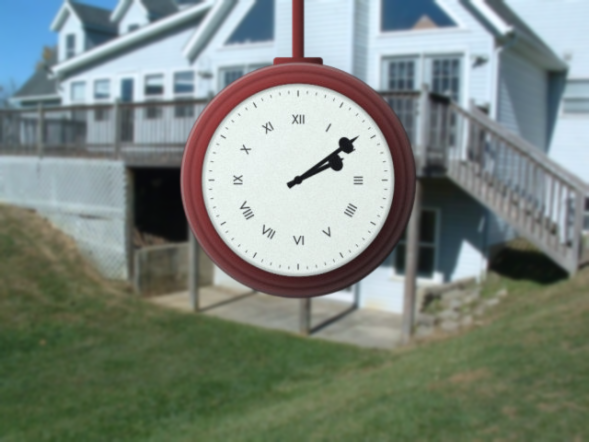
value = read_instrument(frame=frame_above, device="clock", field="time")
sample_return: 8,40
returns 2,09
